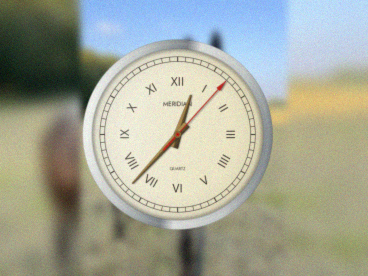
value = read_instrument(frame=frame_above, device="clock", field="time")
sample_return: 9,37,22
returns 12,37,07
